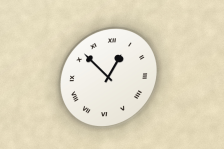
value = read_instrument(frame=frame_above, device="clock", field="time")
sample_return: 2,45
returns 12,52
